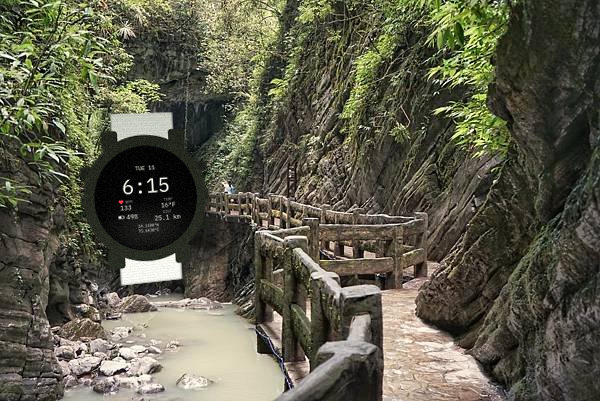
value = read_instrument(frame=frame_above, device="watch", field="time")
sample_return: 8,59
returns 6,15
